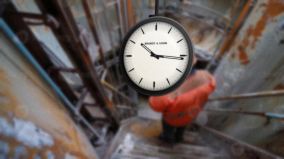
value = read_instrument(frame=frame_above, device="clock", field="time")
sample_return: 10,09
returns 10,16
